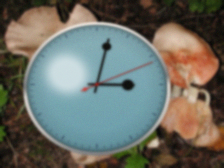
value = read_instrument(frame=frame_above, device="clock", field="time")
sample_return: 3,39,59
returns 3,02,11
